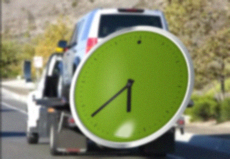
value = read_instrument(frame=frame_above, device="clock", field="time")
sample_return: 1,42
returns 5,37
